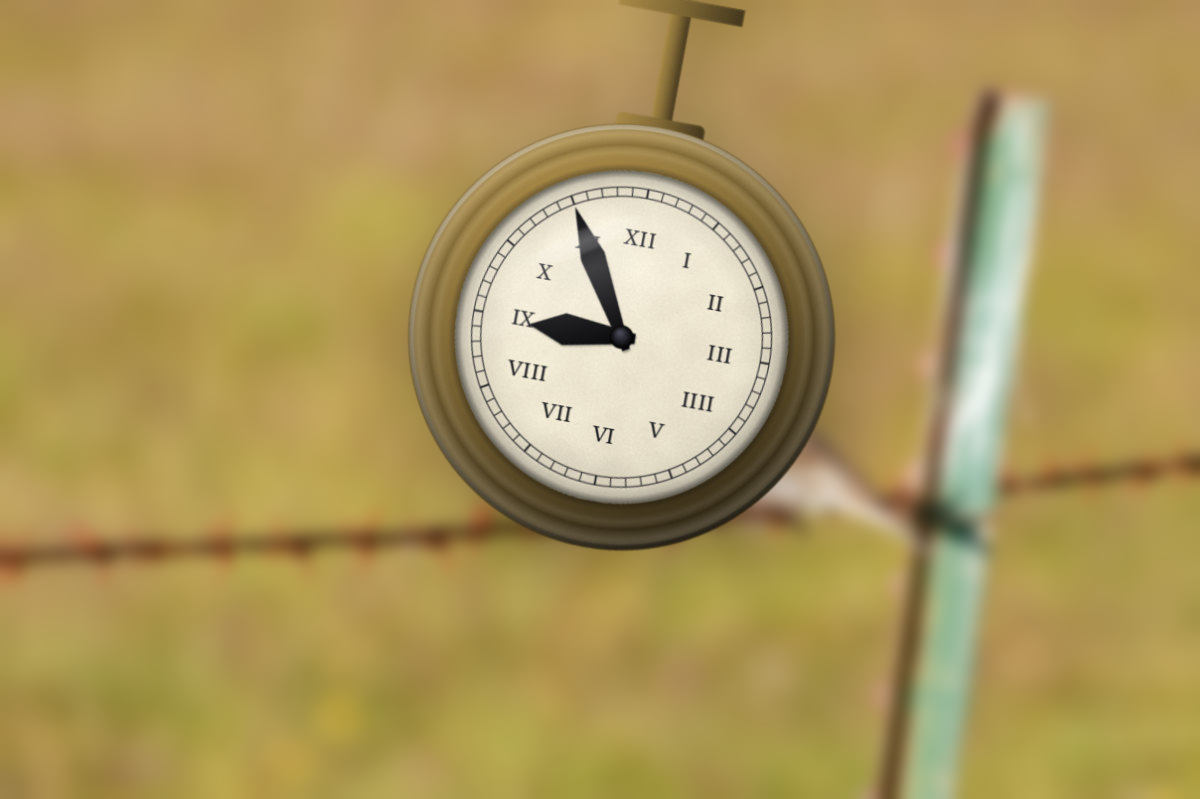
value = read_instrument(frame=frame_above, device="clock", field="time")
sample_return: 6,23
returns 8,55
